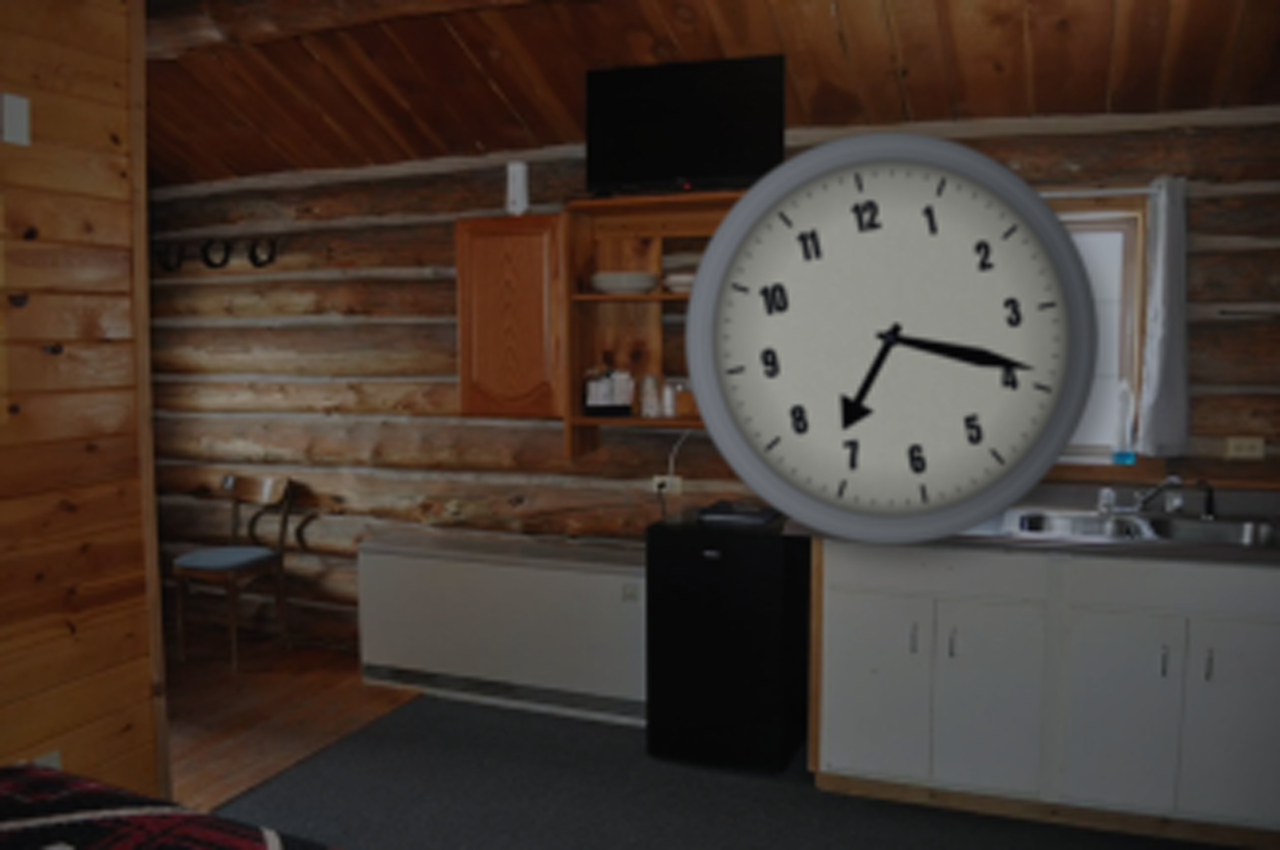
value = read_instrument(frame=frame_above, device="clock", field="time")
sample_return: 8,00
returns 7,19
